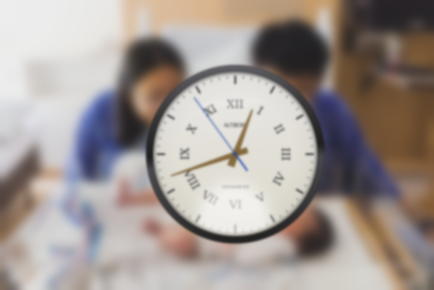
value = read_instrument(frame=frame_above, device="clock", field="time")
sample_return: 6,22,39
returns 12,41,54
